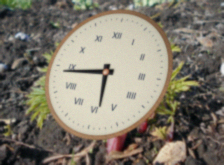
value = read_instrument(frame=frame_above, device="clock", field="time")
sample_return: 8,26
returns 5,44
